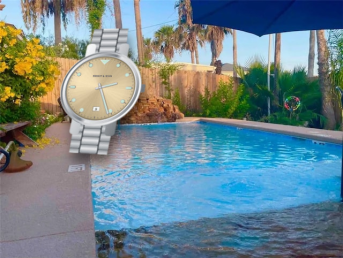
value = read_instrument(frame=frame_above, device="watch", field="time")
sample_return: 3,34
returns 2,26
